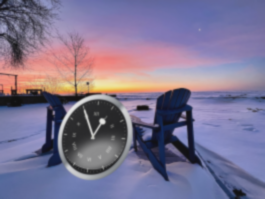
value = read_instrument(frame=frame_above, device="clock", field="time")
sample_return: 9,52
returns 12,55
